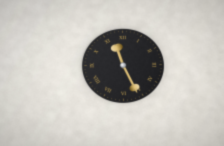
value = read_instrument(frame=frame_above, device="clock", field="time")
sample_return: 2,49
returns 11,26
